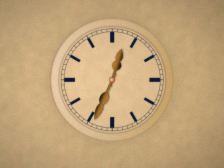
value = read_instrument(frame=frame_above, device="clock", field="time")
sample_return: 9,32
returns 12,34
